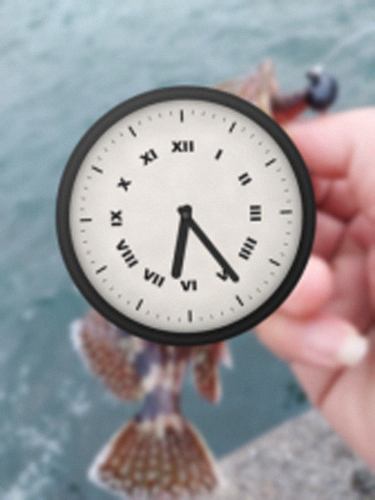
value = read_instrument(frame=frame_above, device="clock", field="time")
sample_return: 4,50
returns 6,24
